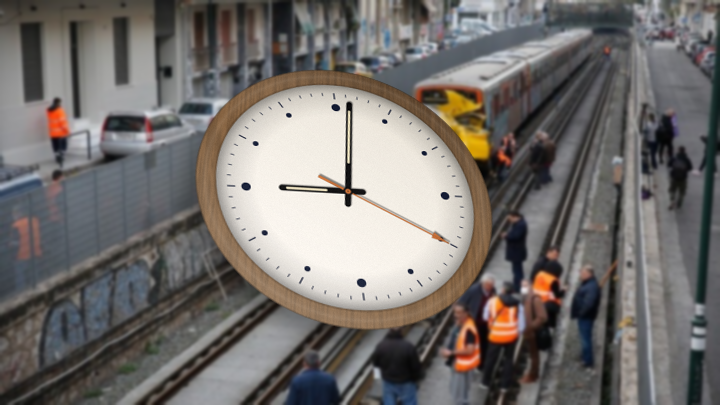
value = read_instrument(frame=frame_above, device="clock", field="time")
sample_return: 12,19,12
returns 9,01,20
